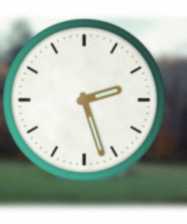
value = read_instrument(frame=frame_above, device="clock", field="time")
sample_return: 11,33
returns 2,27
